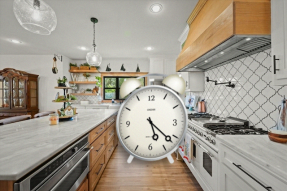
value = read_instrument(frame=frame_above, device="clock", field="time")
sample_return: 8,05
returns 5,22
